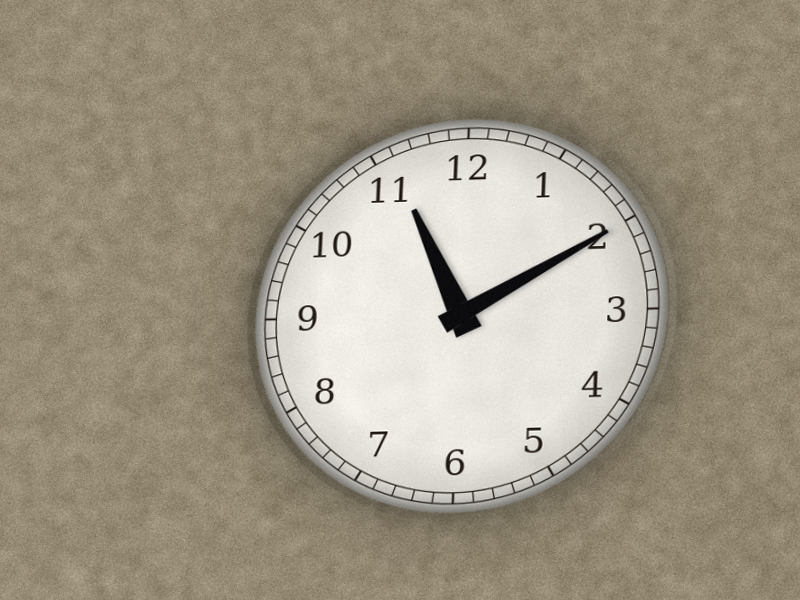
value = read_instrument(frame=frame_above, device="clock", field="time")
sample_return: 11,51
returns 11,10
